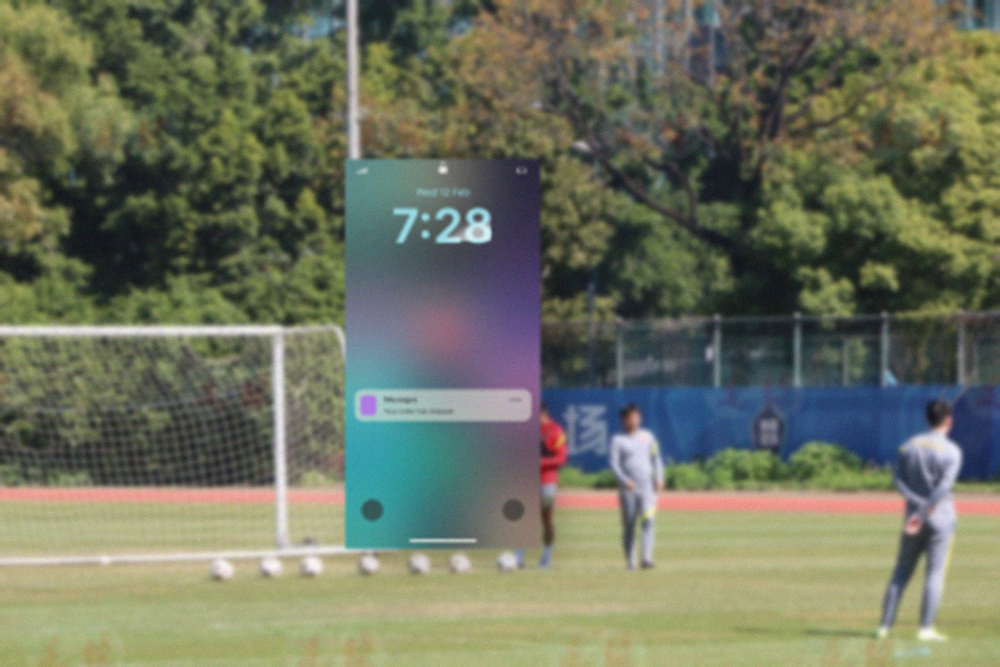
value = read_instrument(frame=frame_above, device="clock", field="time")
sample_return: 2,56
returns 7,28
